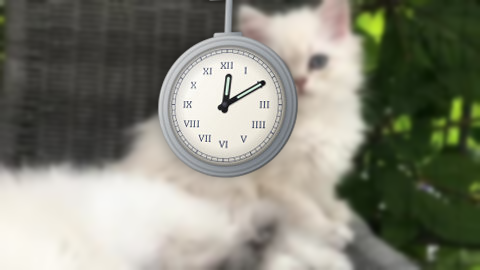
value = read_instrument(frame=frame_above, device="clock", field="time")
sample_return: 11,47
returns 12,10
